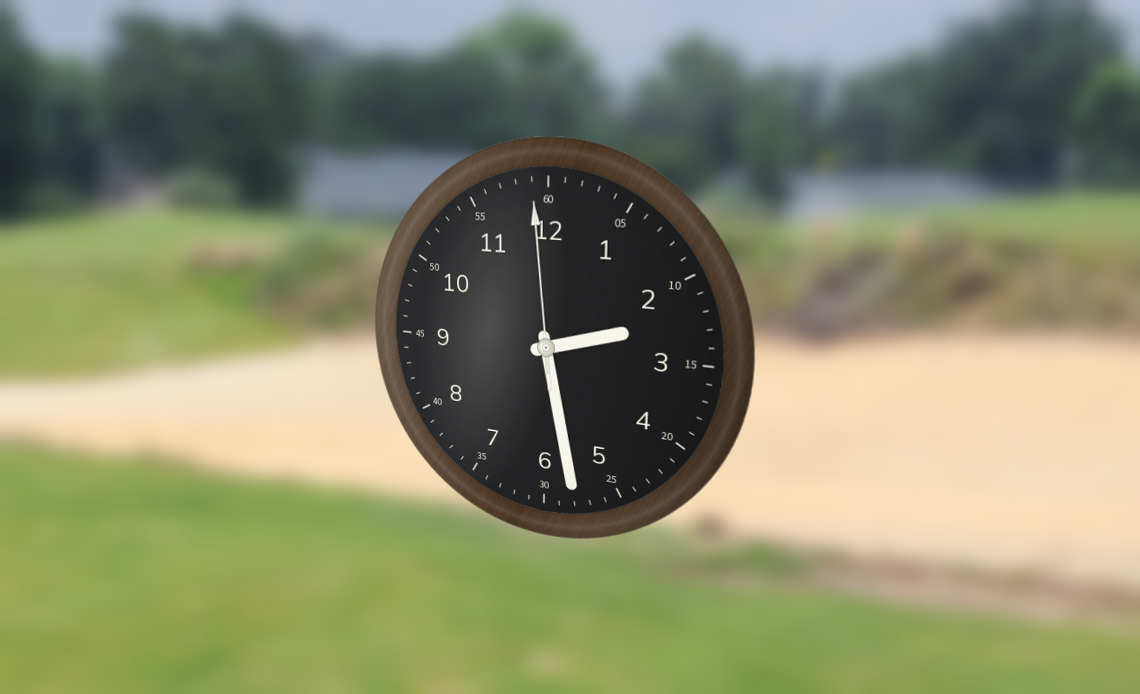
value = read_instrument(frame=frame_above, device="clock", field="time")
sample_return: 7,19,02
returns 2,27,59
